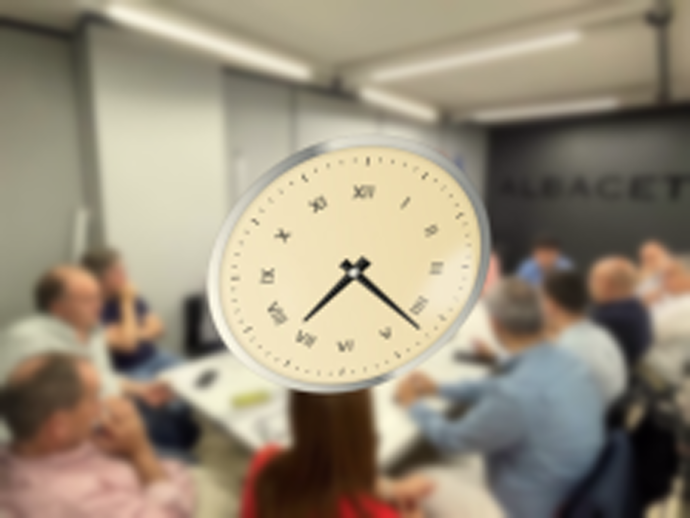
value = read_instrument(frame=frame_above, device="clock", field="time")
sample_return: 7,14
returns 7,22
